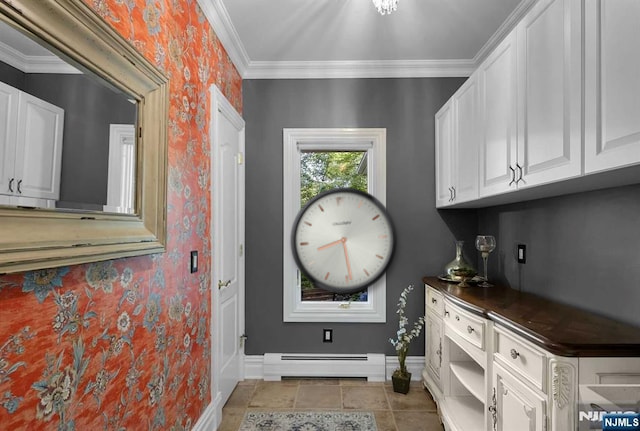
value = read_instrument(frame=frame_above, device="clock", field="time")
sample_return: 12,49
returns 8,29
